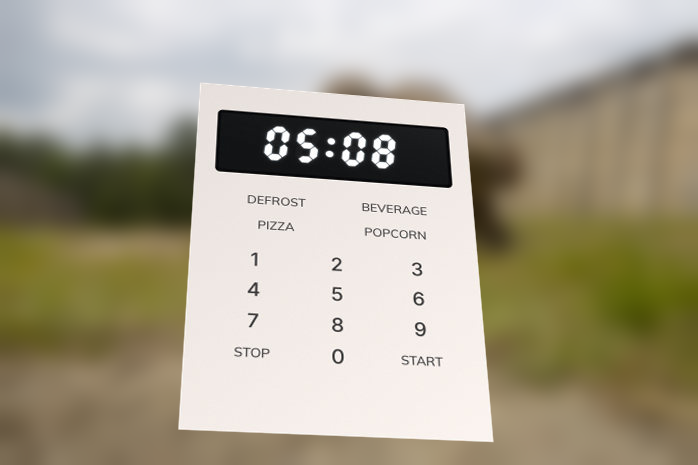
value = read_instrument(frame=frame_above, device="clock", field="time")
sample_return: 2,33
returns 5,08
